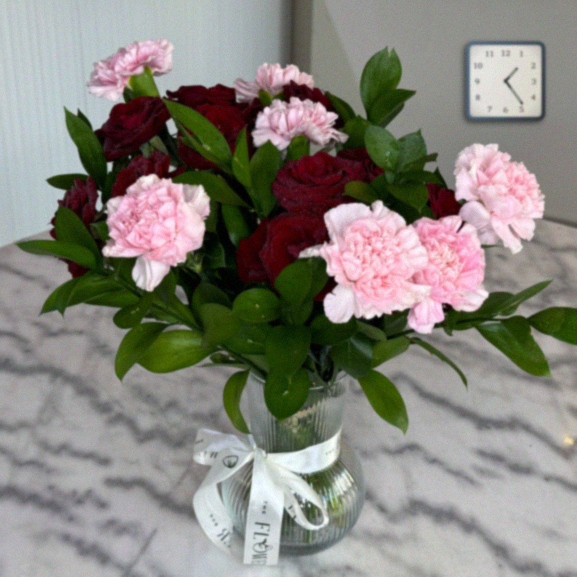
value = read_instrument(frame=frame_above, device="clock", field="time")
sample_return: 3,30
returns 1,24
